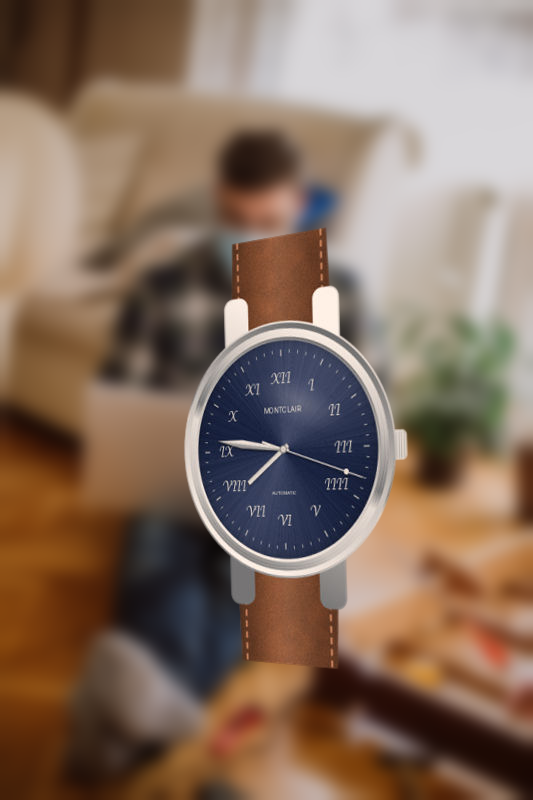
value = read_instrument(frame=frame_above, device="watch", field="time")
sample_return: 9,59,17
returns 7,46,18
